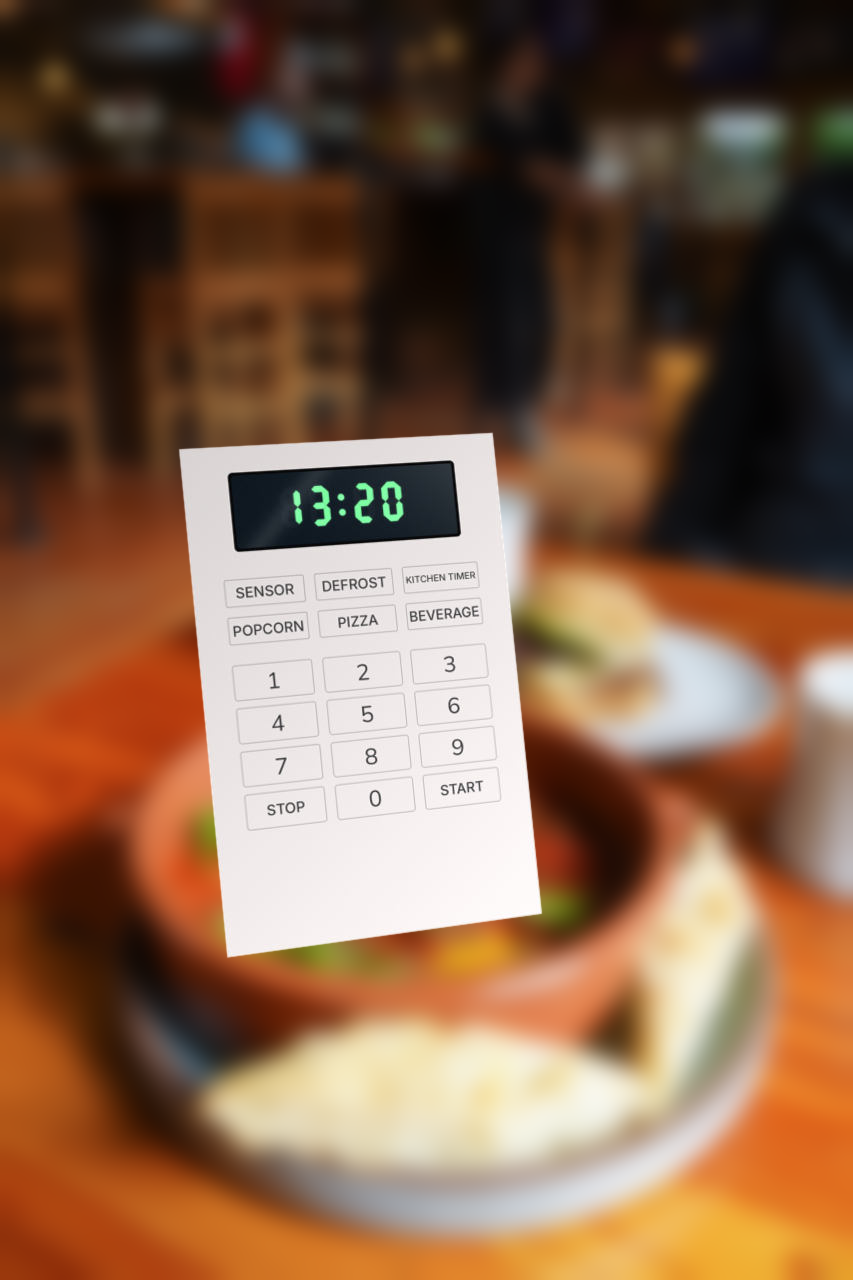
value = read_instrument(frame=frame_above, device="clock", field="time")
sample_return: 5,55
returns 13,20
